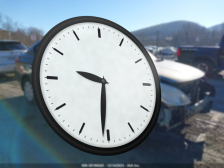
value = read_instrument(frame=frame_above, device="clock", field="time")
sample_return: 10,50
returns 9,31
